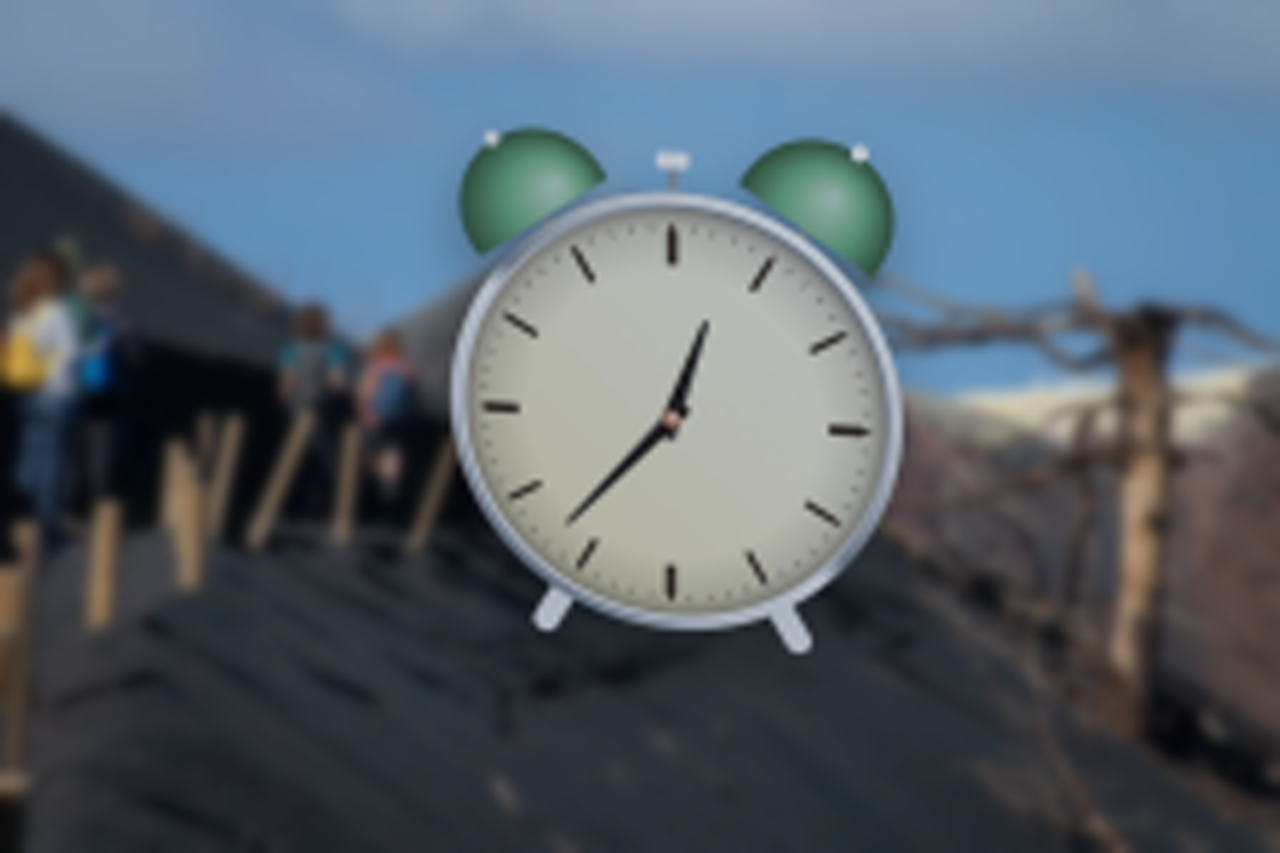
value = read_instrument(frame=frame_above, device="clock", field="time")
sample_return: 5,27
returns 12,37
